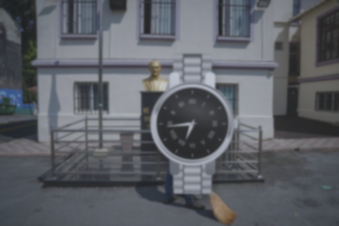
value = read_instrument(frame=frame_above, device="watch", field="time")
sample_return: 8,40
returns 6,44
